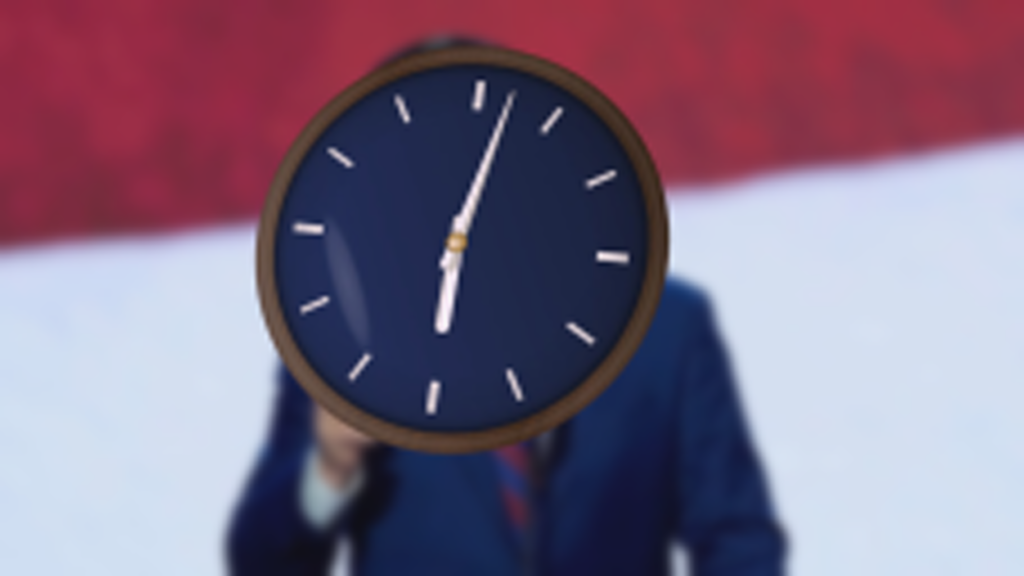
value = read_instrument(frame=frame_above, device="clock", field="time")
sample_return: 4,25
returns 6,02
